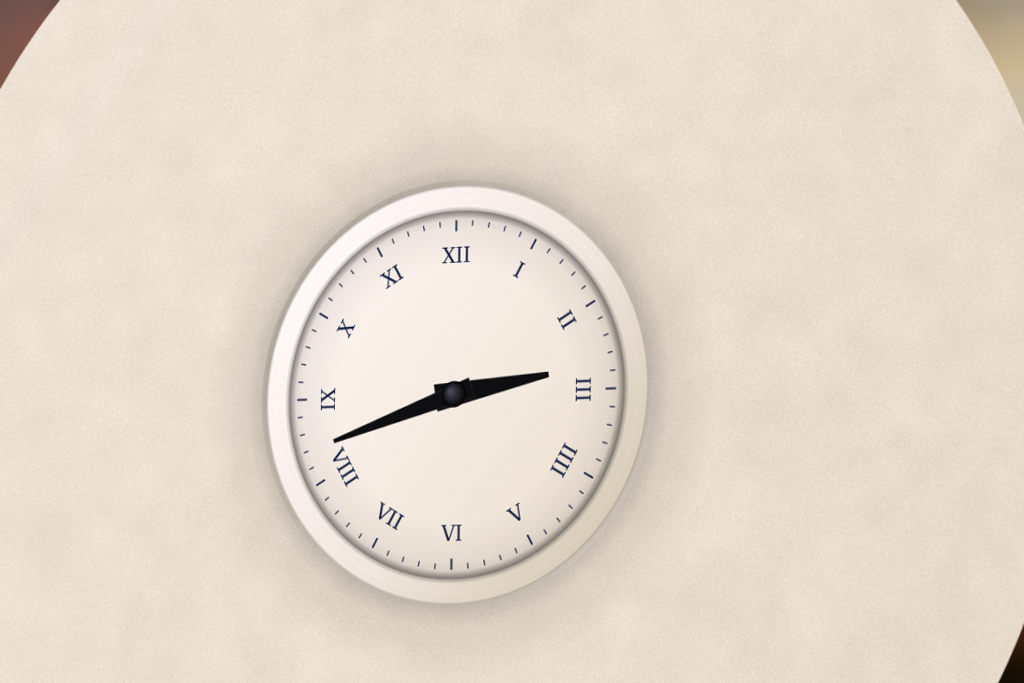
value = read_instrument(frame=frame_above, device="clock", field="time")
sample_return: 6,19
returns 2,42
